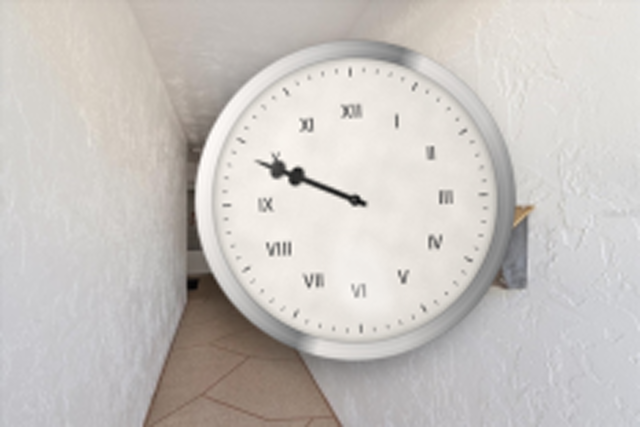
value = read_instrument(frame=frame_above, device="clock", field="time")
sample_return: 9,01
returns 9,49
